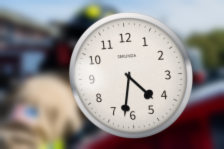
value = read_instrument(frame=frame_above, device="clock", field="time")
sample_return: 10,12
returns 4,32
